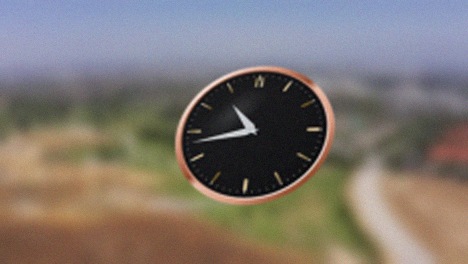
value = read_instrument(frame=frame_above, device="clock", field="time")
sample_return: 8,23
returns 10,43
